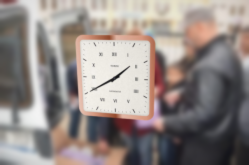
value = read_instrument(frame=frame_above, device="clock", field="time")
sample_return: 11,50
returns 1,40
